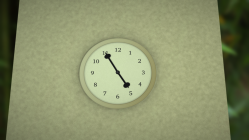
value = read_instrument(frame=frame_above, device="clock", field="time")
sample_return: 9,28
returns 4,55
